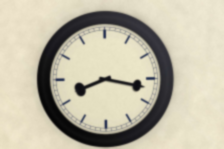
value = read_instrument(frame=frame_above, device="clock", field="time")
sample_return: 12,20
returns 8,17
